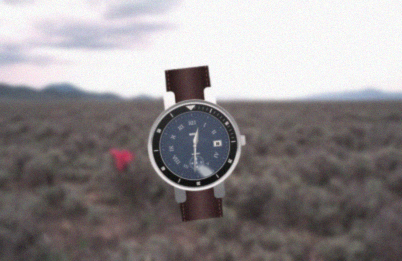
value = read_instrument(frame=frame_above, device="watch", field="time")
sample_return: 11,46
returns 12,31
